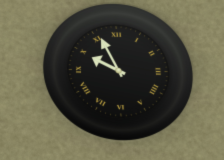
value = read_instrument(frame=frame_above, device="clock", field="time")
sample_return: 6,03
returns 9,56
